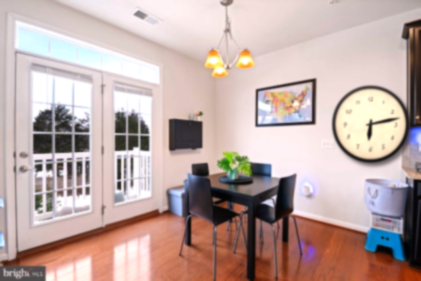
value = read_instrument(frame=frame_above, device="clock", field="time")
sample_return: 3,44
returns 6,13
